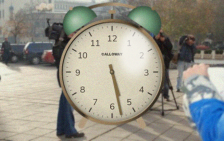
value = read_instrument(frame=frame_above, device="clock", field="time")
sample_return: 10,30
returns 5,28
